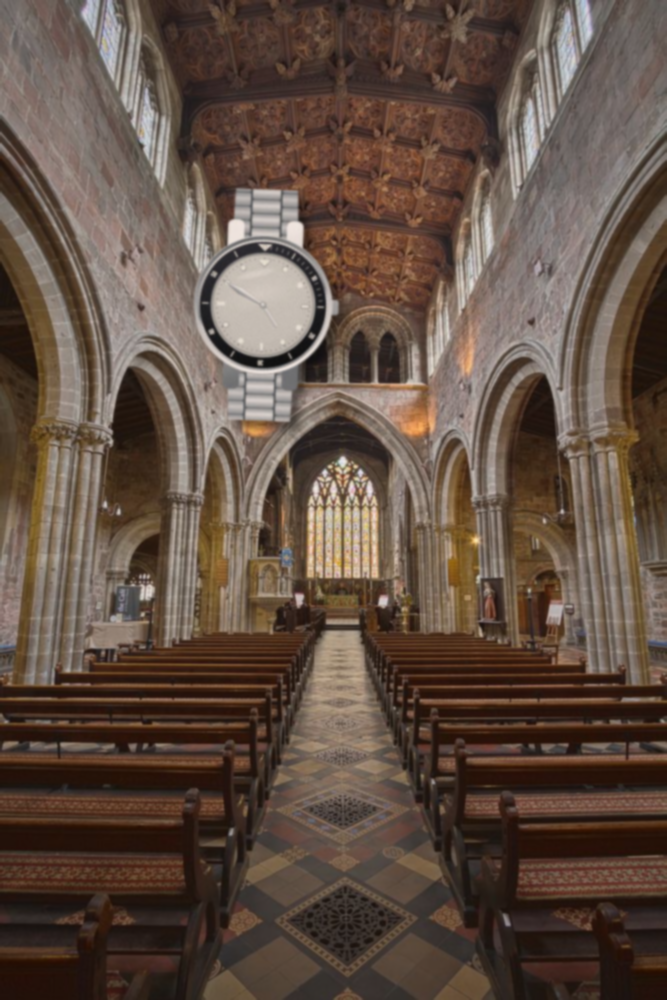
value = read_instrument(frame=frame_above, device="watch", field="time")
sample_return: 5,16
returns 4,50
